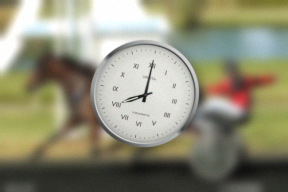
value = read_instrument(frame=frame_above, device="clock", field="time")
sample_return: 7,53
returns 8,00
